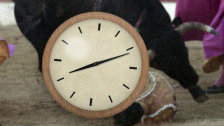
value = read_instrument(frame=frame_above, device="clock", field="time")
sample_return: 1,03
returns 8,11
